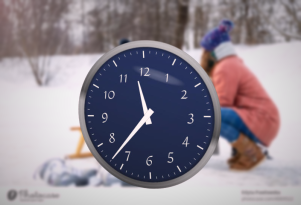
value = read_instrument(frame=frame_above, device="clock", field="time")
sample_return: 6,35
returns 11,37
